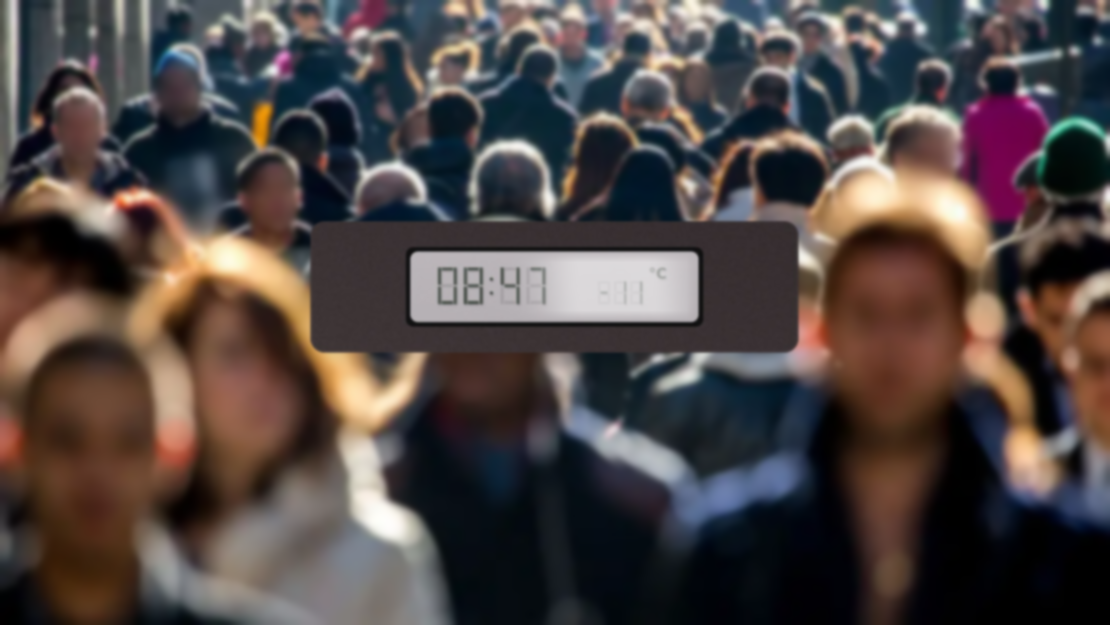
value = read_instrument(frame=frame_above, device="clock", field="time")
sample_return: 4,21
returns 8,47
